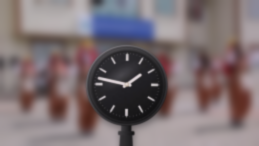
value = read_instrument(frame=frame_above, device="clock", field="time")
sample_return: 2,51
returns 1,47
